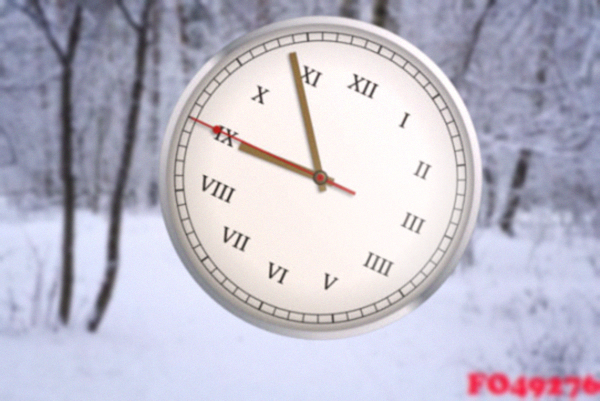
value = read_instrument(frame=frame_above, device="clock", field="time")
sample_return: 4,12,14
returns 8,53,45
